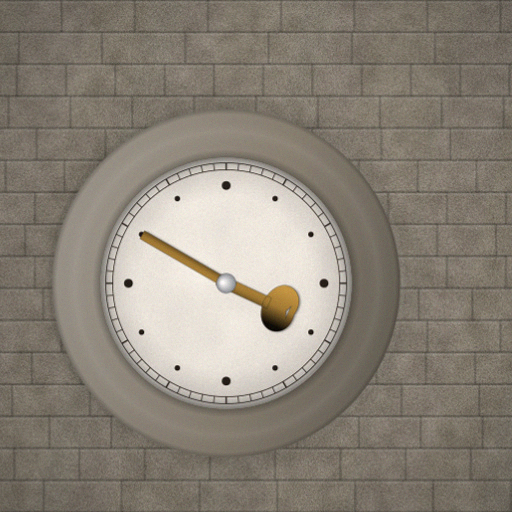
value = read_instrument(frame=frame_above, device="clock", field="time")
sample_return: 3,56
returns 3,50
